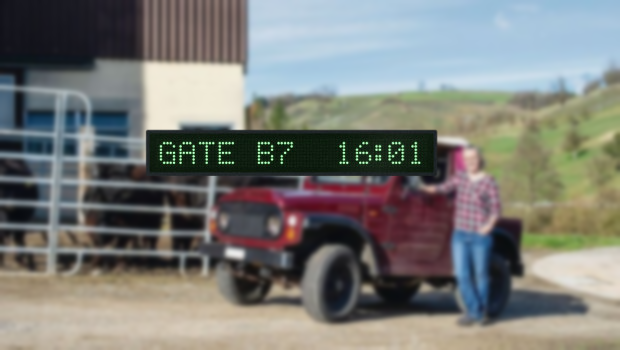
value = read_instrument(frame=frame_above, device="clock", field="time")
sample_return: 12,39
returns 16,01
